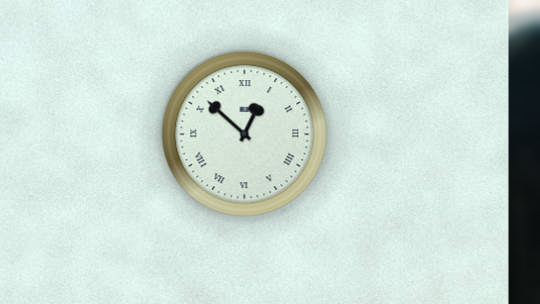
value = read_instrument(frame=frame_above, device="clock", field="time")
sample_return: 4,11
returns 12,52
